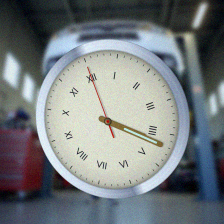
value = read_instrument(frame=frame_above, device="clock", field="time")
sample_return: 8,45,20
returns 4,22,00
